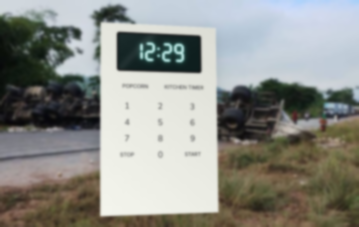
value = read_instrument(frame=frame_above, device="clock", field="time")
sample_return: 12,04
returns 12,29
